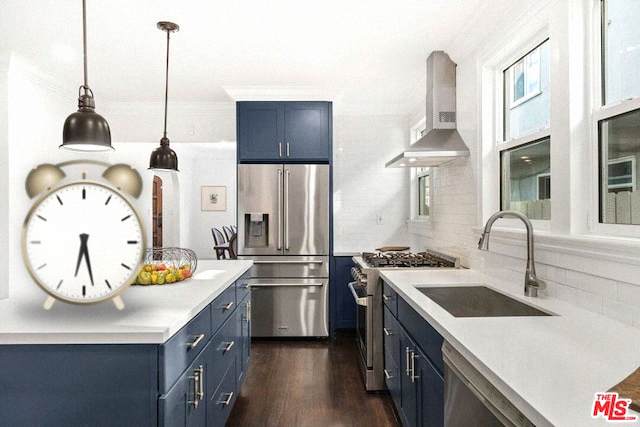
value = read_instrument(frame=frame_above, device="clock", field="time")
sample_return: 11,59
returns 6,28
